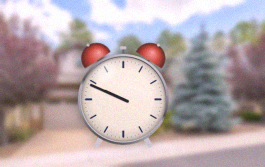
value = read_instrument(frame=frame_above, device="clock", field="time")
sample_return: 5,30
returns 9,49
